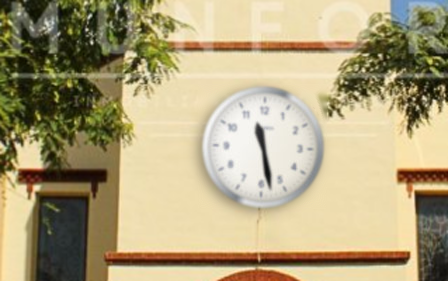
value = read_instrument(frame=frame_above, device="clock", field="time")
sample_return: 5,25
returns 11,28
